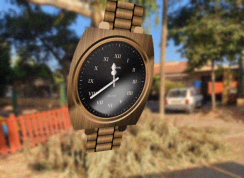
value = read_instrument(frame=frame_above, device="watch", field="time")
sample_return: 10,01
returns 11,39
